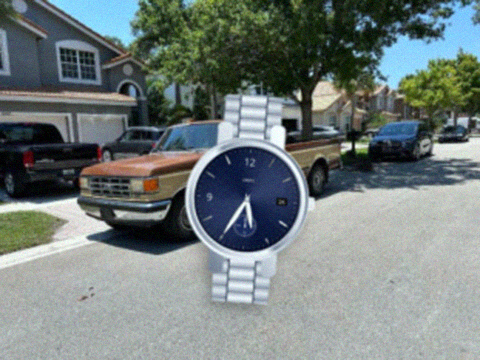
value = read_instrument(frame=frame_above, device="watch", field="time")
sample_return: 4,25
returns 5,35
